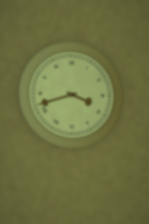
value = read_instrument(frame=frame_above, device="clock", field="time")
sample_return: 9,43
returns 3,42
